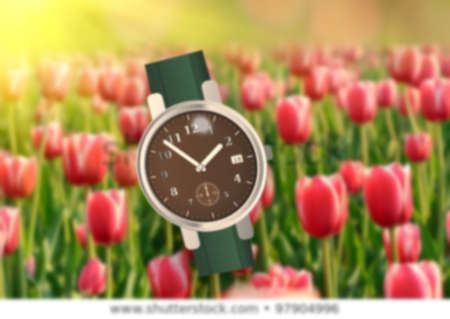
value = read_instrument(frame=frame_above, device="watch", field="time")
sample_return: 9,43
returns 1,53
